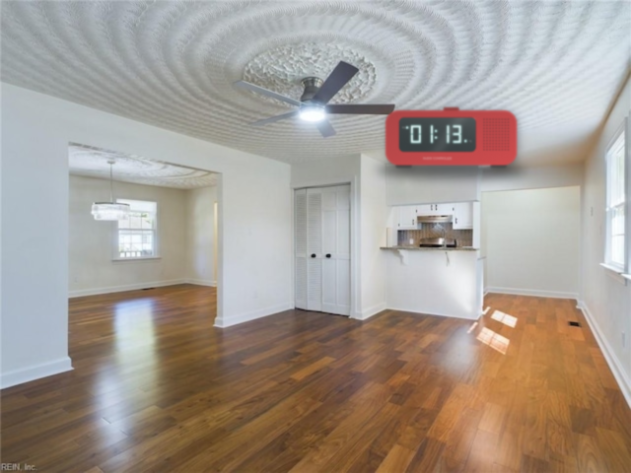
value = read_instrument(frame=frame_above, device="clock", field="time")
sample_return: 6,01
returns 1,13
